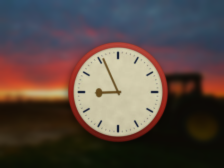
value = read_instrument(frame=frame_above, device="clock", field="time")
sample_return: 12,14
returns 8,56
